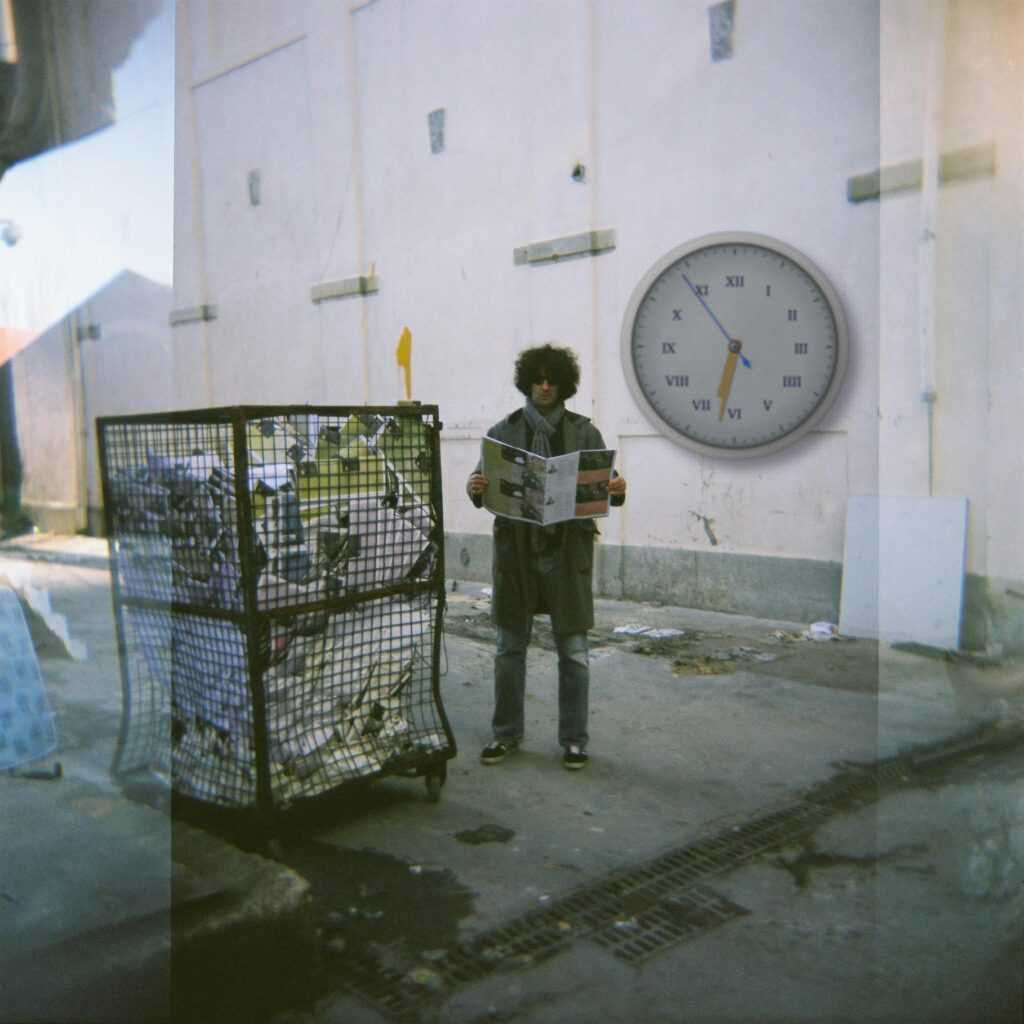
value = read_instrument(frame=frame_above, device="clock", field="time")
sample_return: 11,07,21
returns 6,31,54
